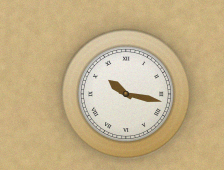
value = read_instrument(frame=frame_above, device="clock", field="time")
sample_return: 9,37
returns 10,17
